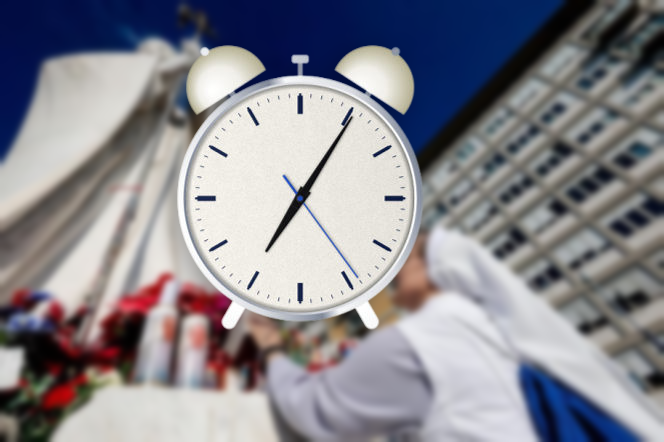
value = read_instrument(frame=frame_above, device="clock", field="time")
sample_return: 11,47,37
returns 7,05,24
